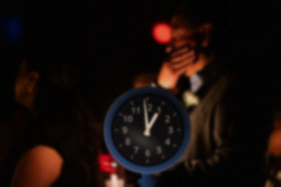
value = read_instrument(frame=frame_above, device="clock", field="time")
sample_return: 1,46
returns 12,59
